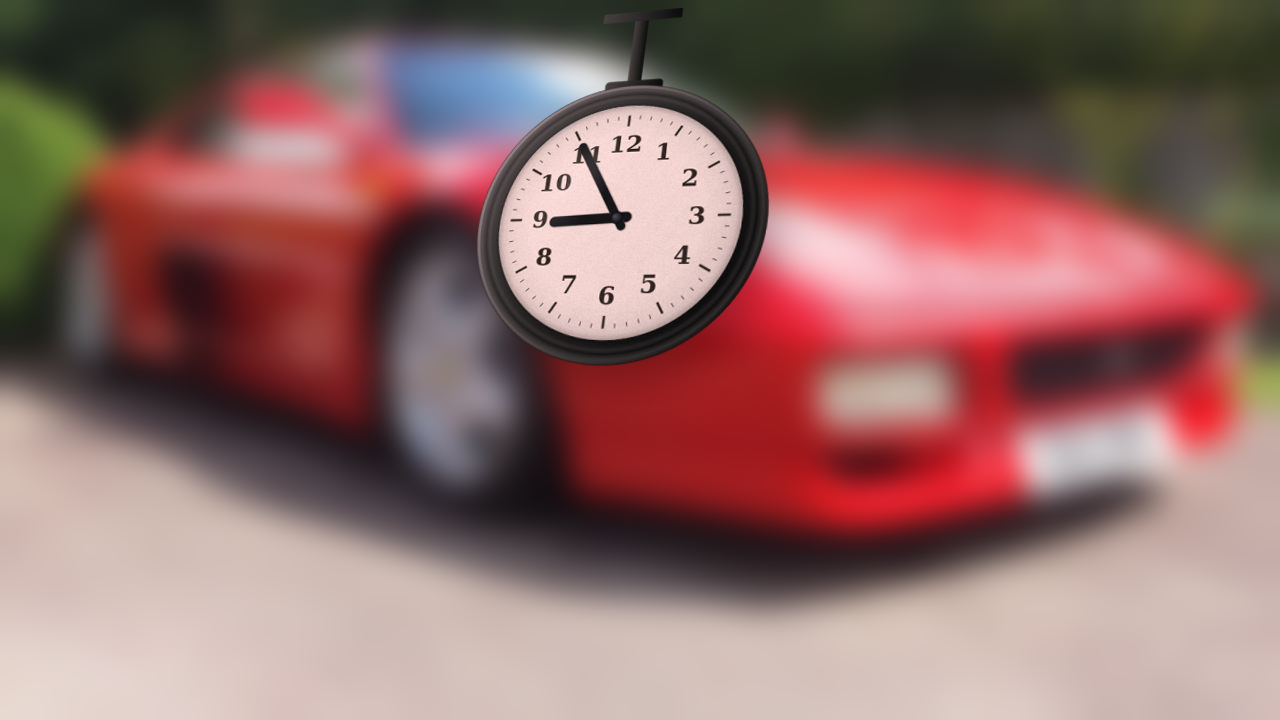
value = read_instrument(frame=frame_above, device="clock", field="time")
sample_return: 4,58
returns 8,55
